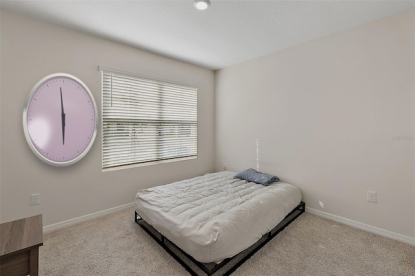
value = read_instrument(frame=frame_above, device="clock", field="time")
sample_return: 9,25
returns 5,59
